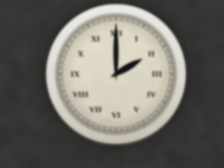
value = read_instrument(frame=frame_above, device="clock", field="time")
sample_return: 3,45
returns 2,00
